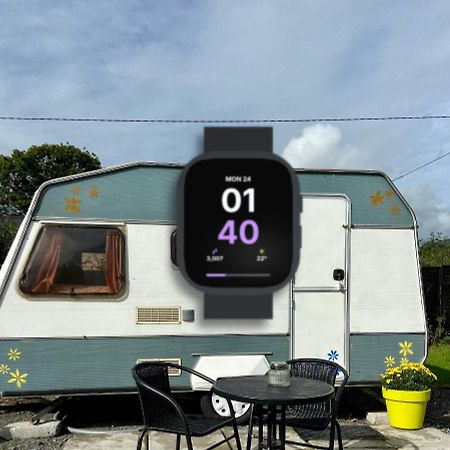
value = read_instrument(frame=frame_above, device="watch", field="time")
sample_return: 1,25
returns 1,40
